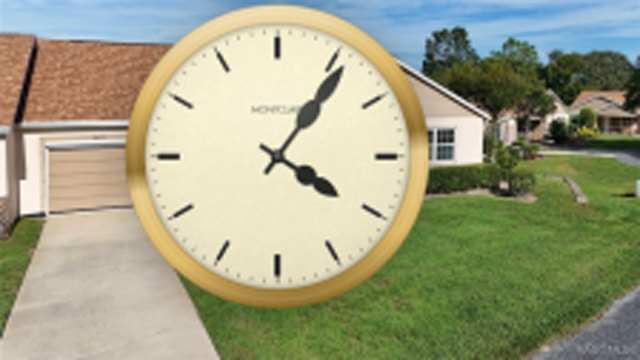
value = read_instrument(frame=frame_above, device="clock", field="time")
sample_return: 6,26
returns 4,06
